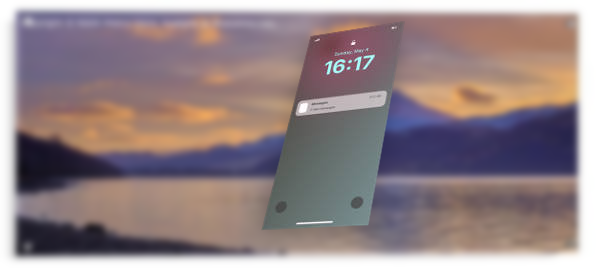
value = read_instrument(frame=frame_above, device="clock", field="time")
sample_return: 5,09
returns 16,17
